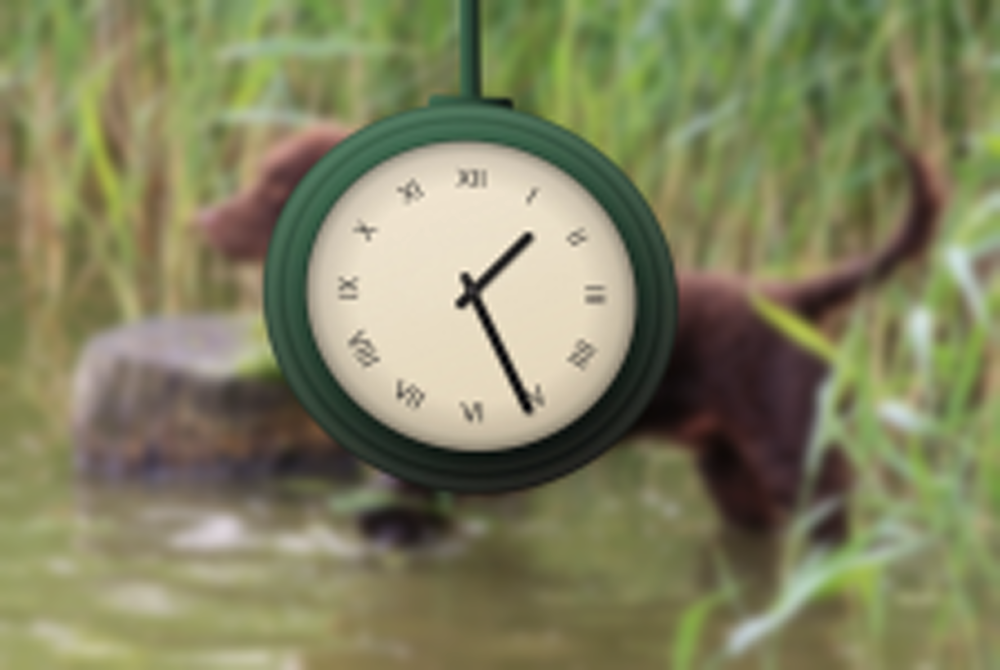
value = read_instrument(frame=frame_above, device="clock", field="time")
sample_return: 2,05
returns 1,26
